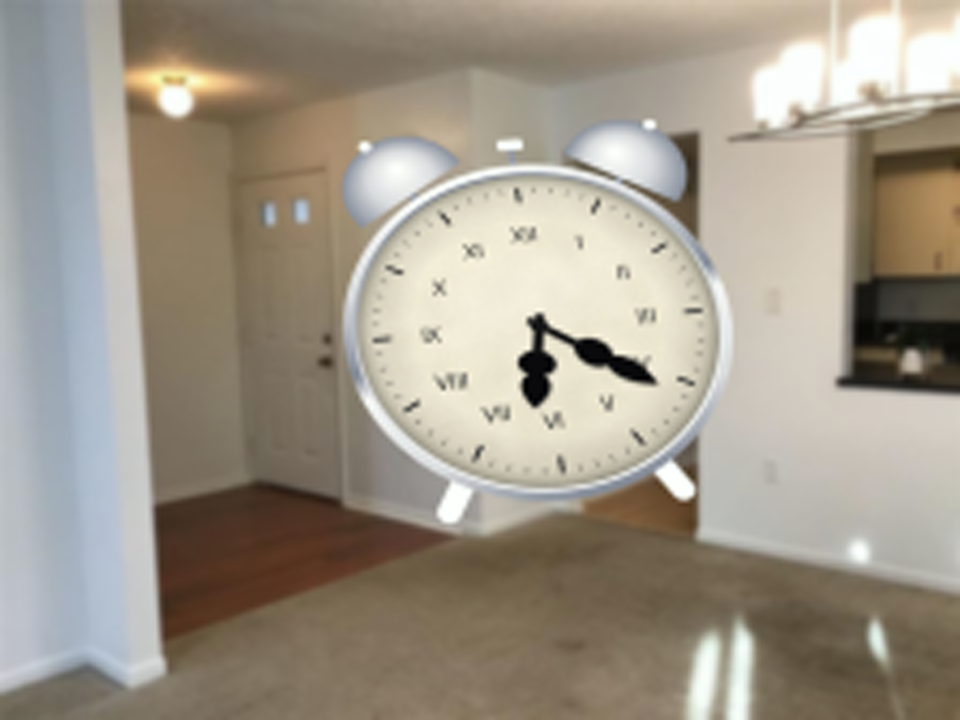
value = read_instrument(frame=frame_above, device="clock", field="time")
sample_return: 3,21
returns 6,21
